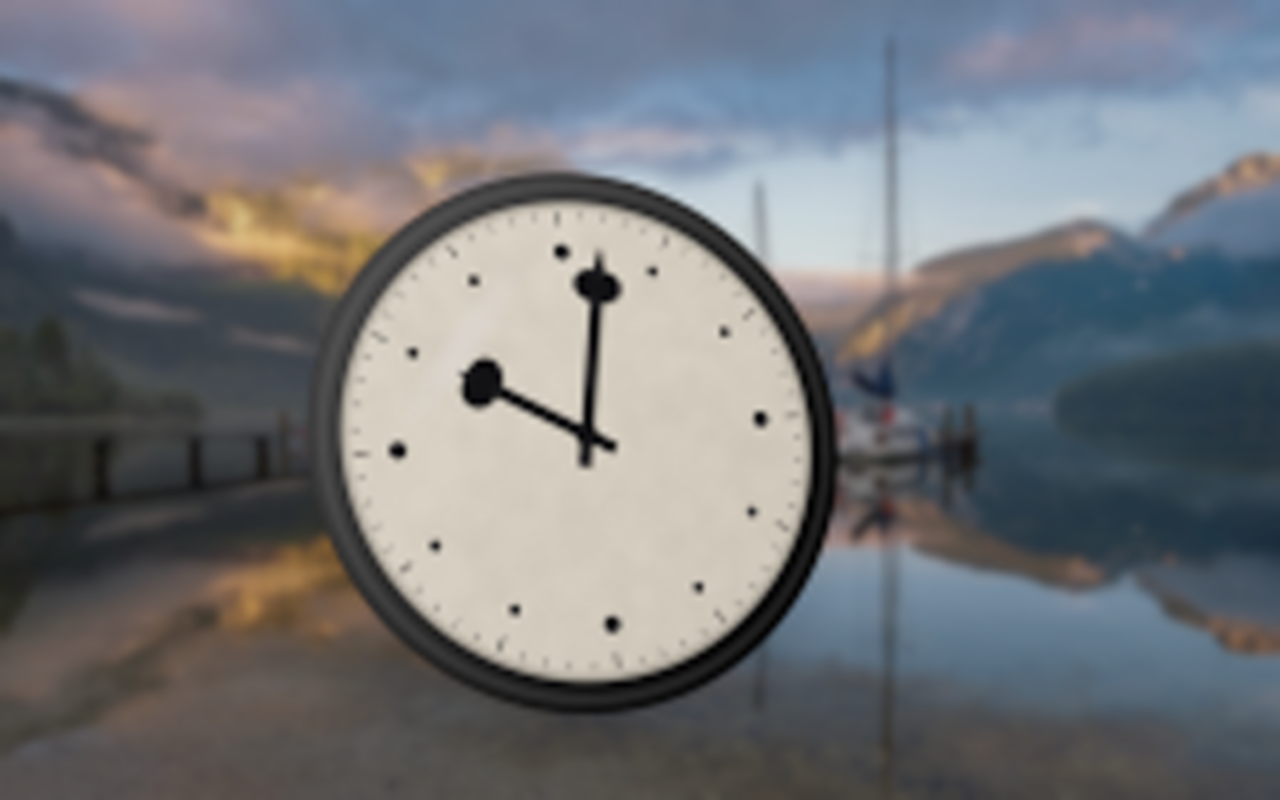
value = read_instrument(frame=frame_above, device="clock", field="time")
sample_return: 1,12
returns 10,02
